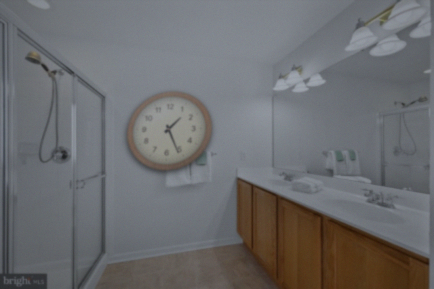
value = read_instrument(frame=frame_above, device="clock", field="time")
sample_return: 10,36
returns 1,26
